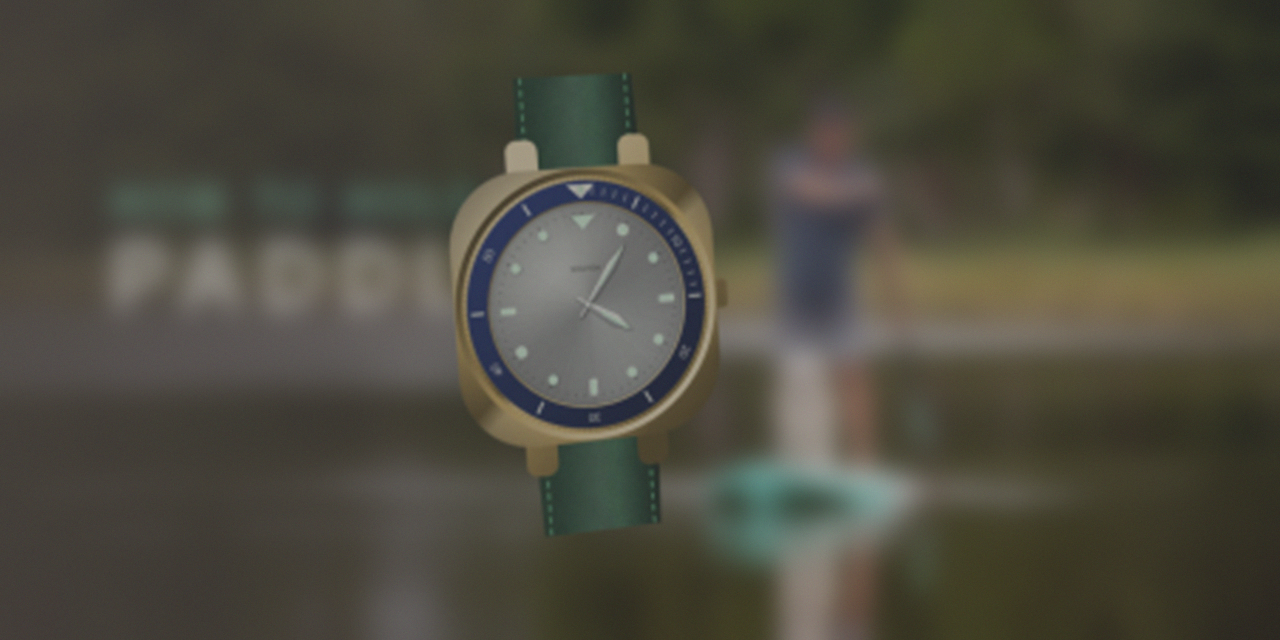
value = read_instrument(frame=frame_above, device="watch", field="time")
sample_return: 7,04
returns 4,06
